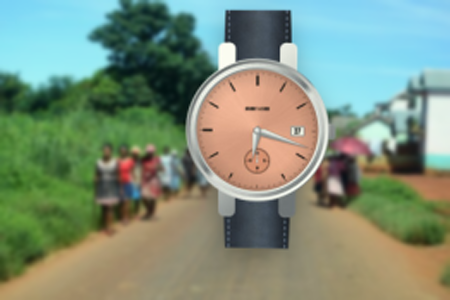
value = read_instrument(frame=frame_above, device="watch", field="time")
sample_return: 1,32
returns 6,18
